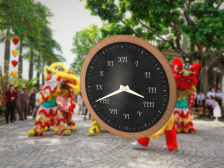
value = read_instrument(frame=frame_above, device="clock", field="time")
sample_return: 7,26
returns 3,41
